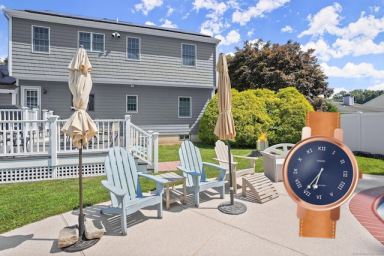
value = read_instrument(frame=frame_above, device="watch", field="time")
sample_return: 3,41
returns 6,36
